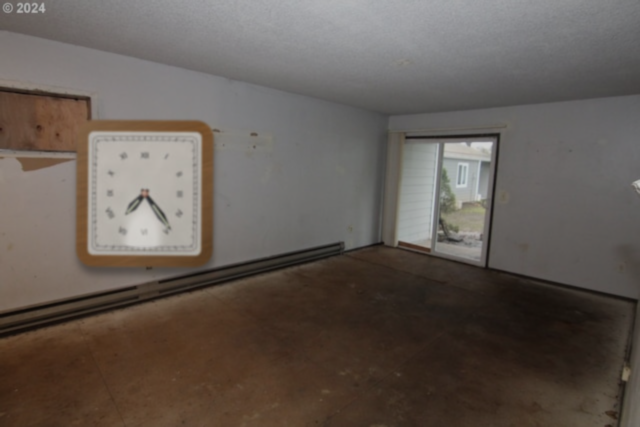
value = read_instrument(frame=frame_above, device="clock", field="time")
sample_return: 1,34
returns 7,24
